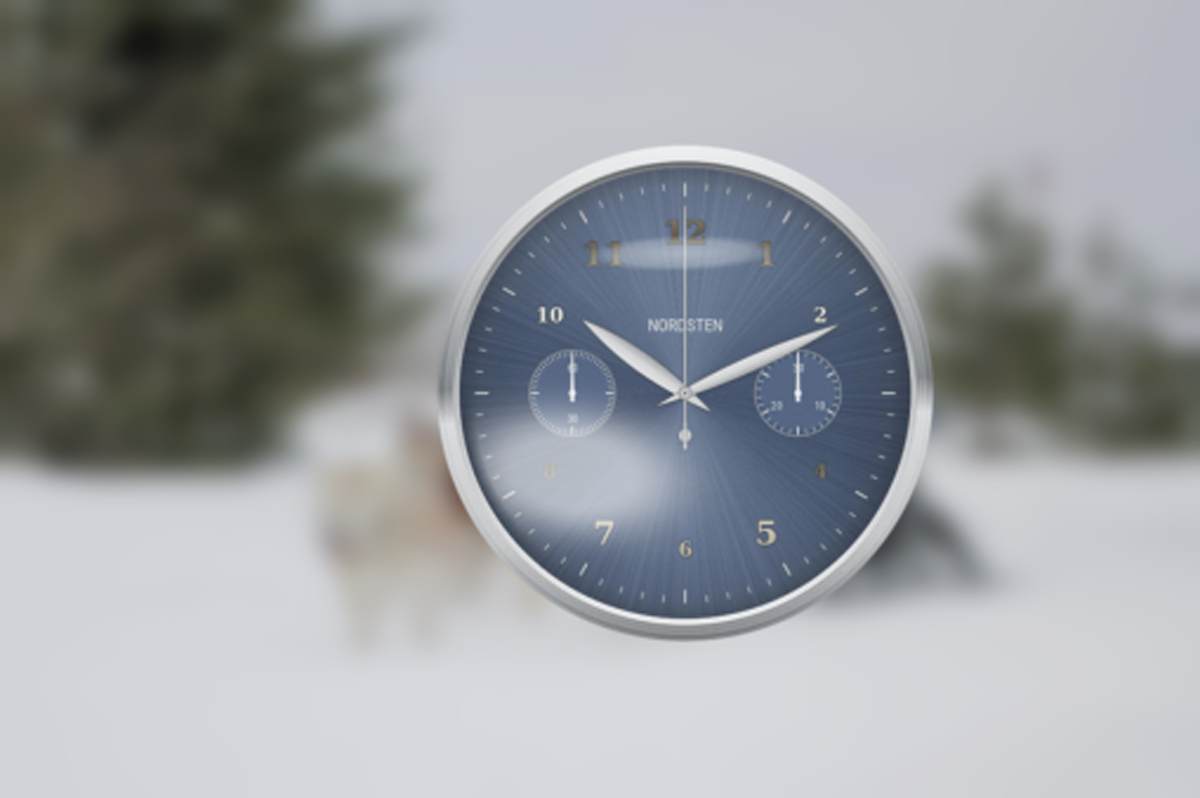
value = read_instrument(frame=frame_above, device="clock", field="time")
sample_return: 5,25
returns 10,11
